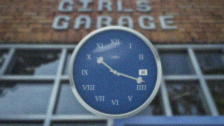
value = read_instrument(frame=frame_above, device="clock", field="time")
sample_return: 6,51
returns 10,18
